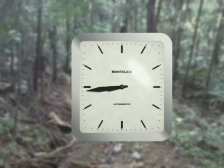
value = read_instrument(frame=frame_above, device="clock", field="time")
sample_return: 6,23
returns 8,44
